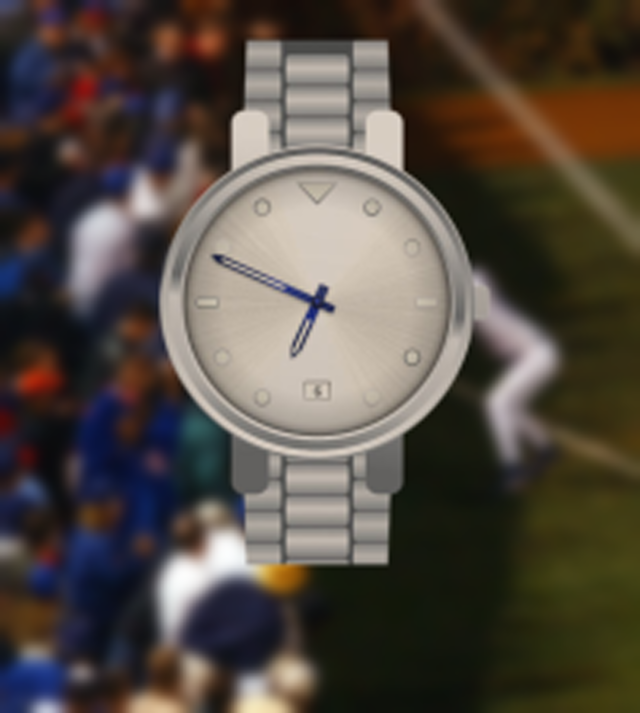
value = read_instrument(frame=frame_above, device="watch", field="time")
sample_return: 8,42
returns 6,49
